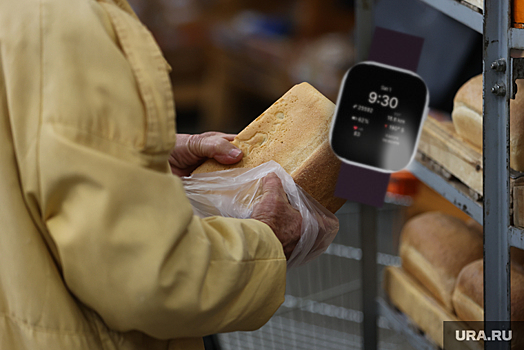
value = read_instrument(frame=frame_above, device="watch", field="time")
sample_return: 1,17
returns 9,30
